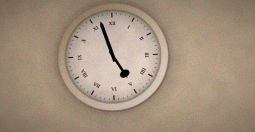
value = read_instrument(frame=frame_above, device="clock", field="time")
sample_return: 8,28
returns 4,57
